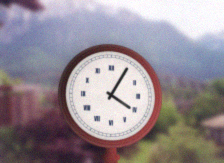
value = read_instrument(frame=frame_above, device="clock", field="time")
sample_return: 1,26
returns 4,05
